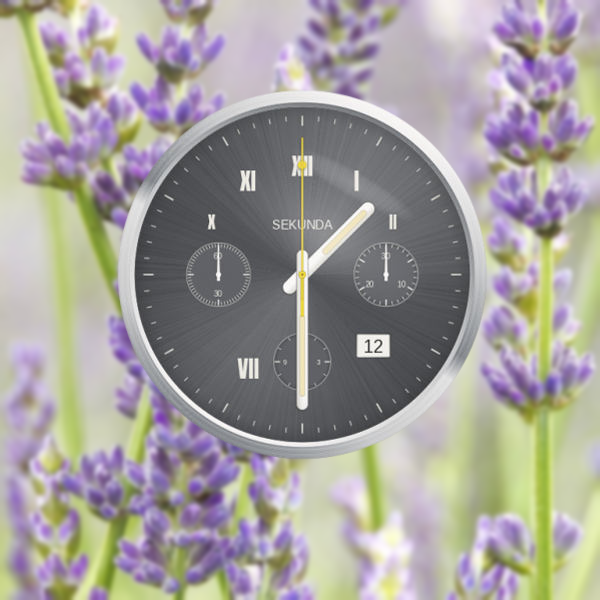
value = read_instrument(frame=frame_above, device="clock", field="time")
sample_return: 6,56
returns 1,30
